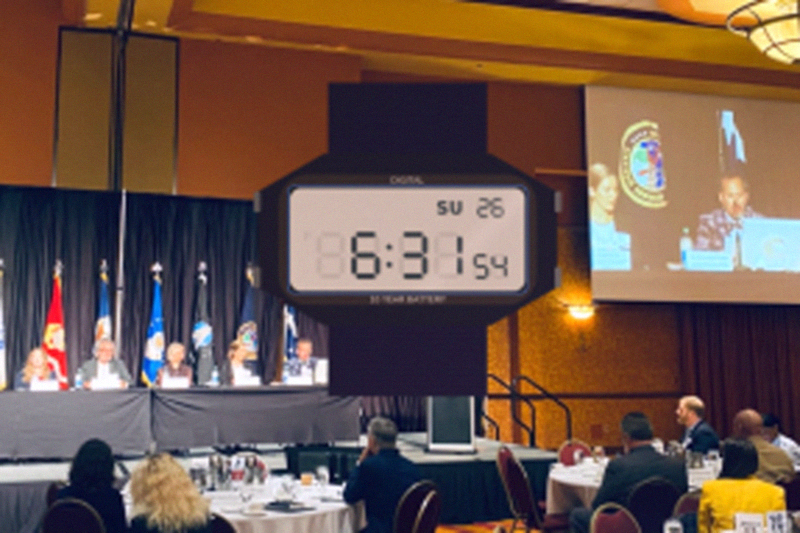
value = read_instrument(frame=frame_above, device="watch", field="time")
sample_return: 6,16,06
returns 6,31,54
